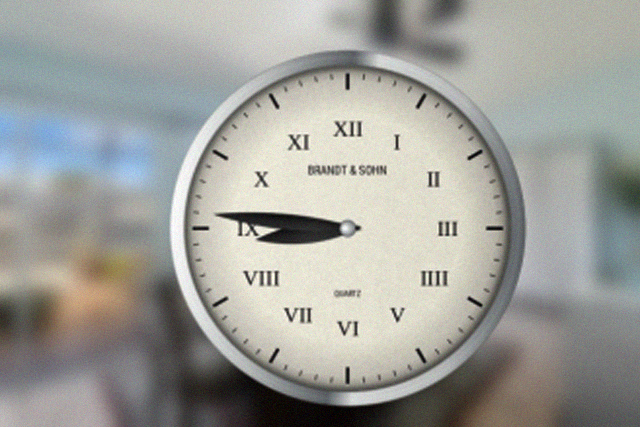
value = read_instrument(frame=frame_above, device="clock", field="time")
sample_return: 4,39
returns 8,46
